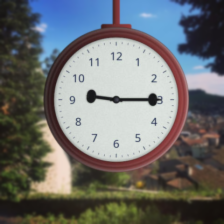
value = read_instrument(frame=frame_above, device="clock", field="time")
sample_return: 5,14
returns 9,15
